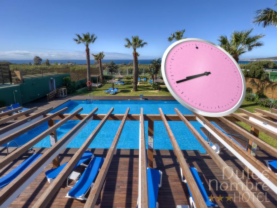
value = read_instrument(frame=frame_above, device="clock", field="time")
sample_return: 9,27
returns 8,43
